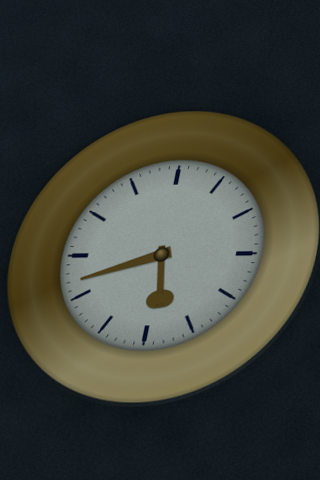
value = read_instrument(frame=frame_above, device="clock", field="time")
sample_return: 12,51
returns 5,42
